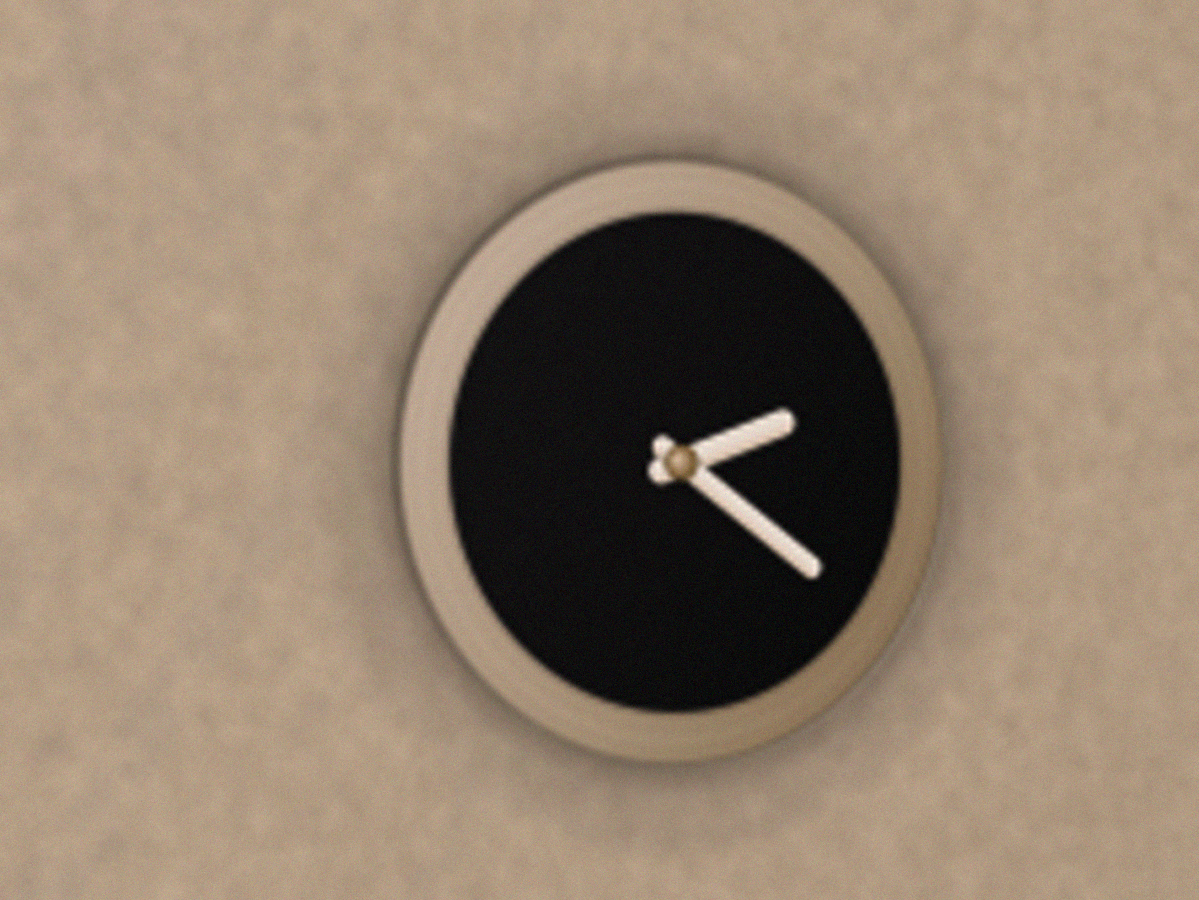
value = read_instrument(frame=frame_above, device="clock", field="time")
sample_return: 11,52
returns 2,21
